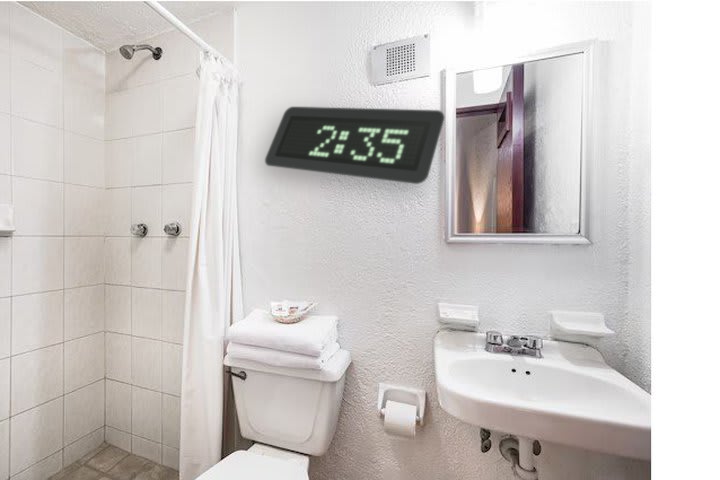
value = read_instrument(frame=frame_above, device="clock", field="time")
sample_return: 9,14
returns 2,35
